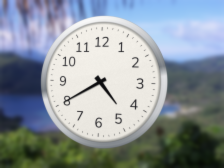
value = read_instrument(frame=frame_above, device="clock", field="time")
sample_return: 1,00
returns 4,40
